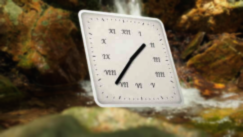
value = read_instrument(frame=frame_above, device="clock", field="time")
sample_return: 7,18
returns 1,37
